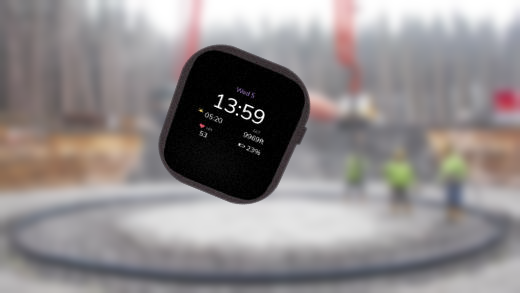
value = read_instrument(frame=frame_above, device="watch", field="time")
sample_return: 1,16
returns 13,59
